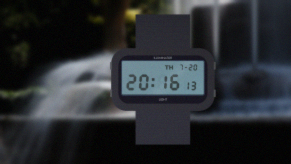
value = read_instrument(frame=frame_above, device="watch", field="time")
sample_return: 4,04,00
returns 20,16,13
